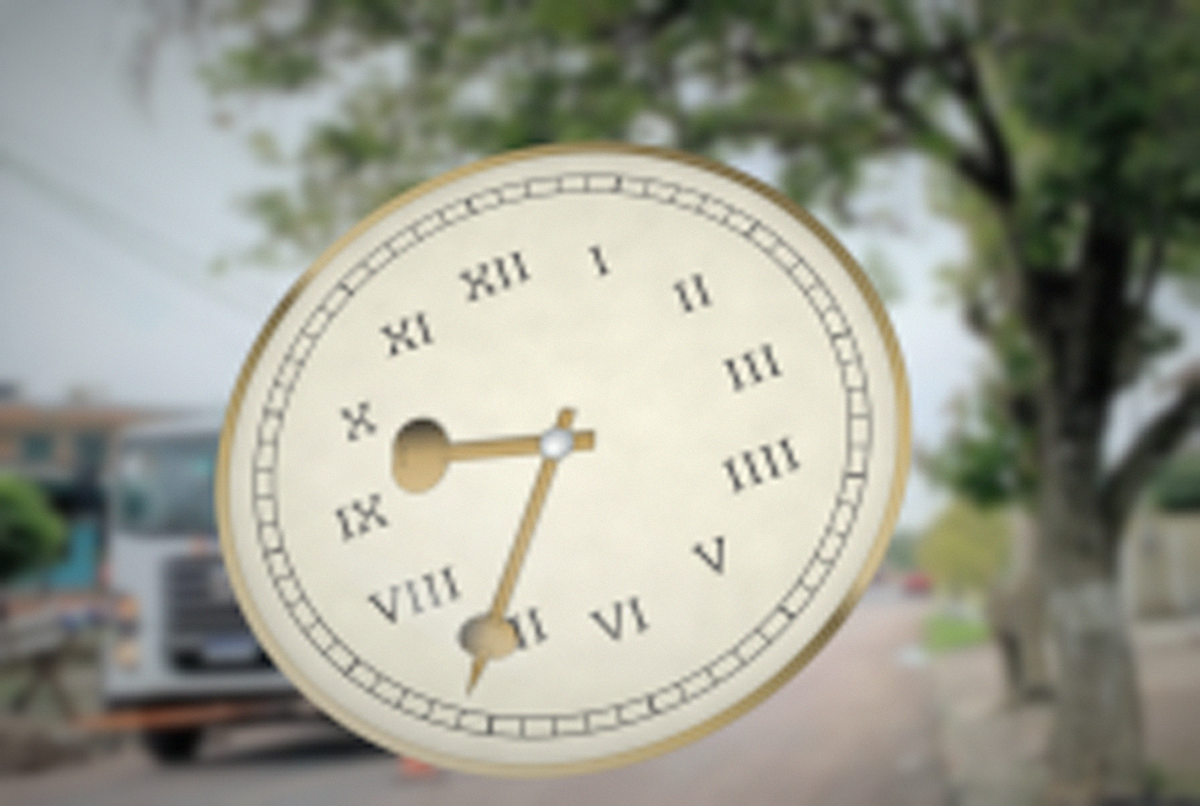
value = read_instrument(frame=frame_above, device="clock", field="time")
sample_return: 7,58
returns 9,36
